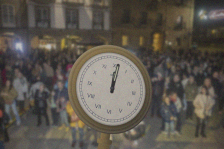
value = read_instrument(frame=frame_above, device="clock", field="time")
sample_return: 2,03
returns 12,01
